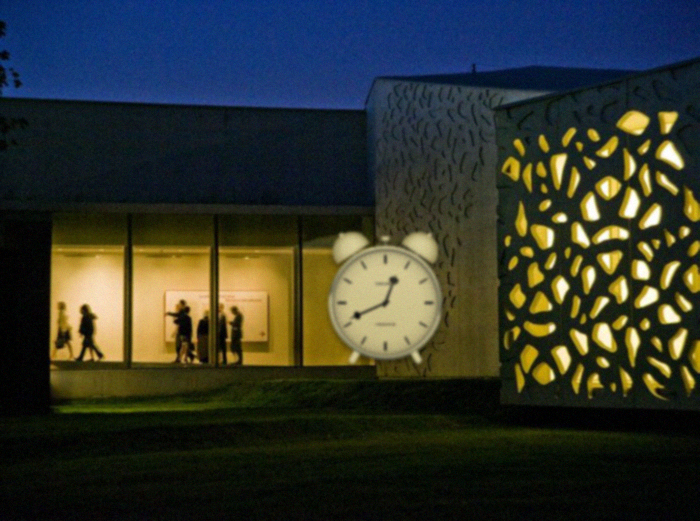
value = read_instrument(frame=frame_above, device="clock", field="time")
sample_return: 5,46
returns 12,41
